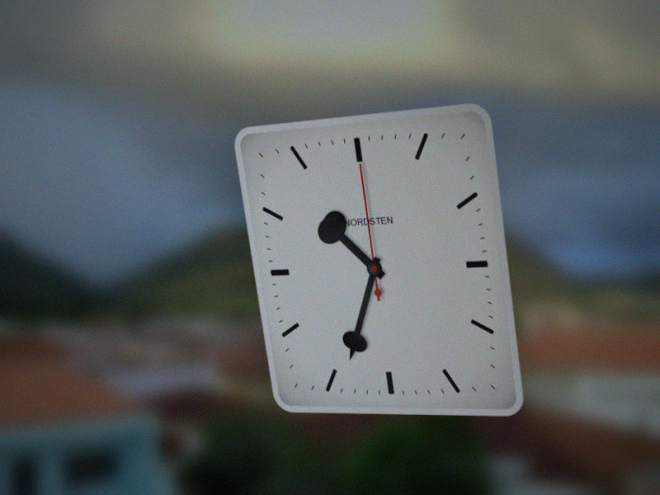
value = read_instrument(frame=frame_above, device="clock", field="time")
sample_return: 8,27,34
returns 10,34,00
